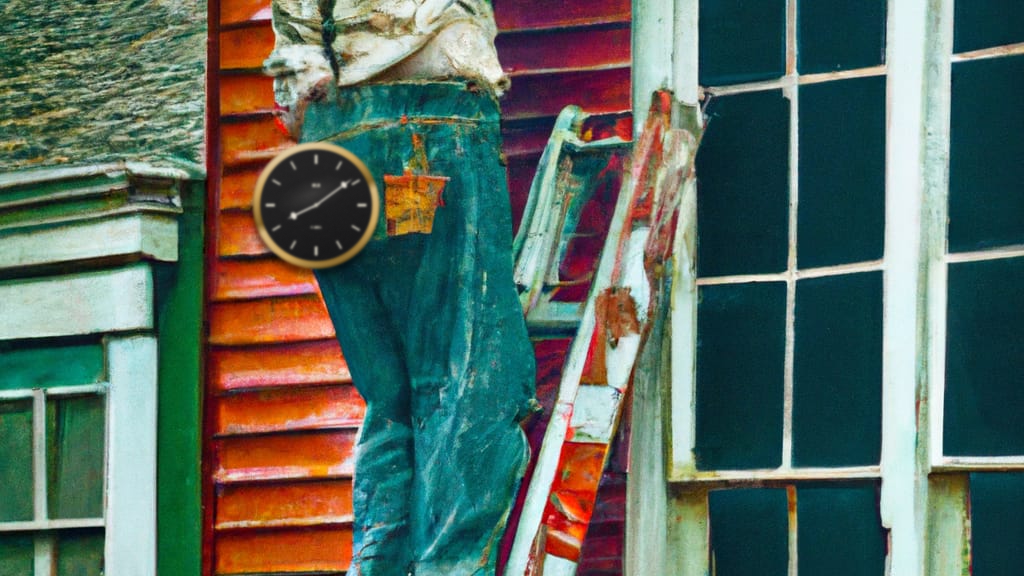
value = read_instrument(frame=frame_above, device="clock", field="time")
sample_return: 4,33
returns 8,09
